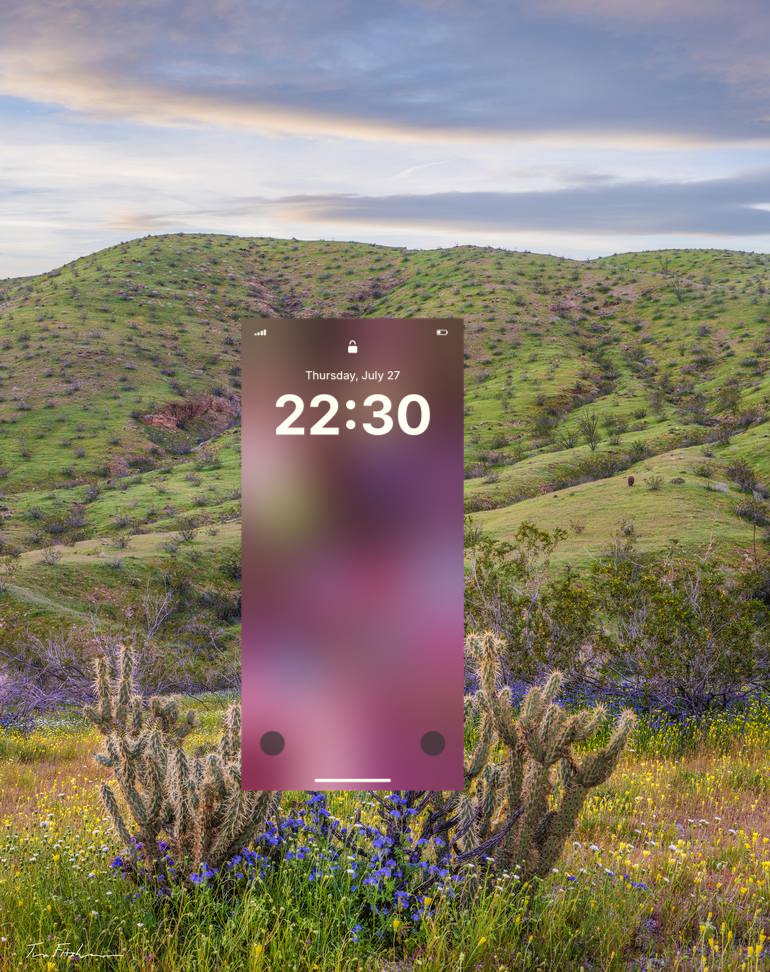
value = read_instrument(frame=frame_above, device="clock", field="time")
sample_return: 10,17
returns 22,30
